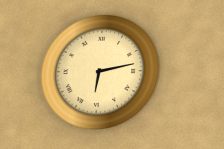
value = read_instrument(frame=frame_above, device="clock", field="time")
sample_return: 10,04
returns 6,13
